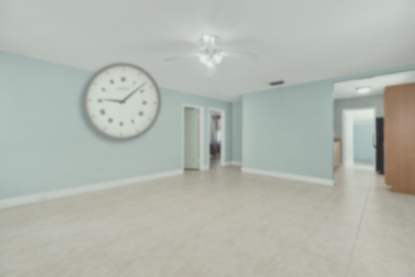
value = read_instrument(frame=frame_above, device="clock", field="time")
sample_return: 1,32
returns 9,08
